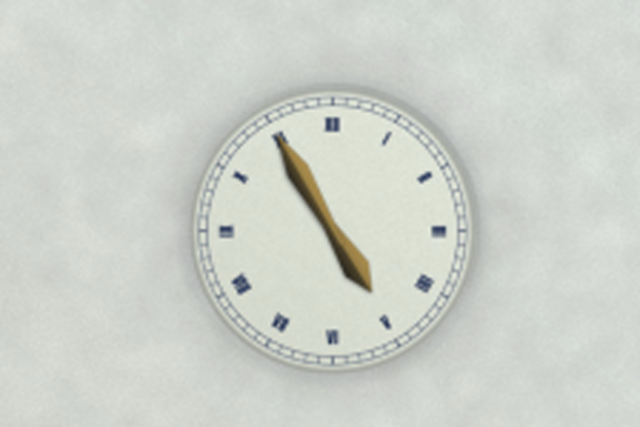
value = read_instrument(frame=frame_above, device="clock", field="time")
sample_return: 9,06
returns 4,55
